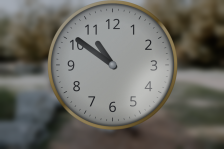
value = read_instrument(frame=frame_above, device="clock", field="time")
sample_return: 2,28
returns 10,51
